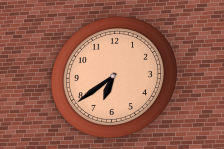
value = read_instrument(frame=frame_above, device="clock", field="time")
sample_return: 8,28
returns 6,39
